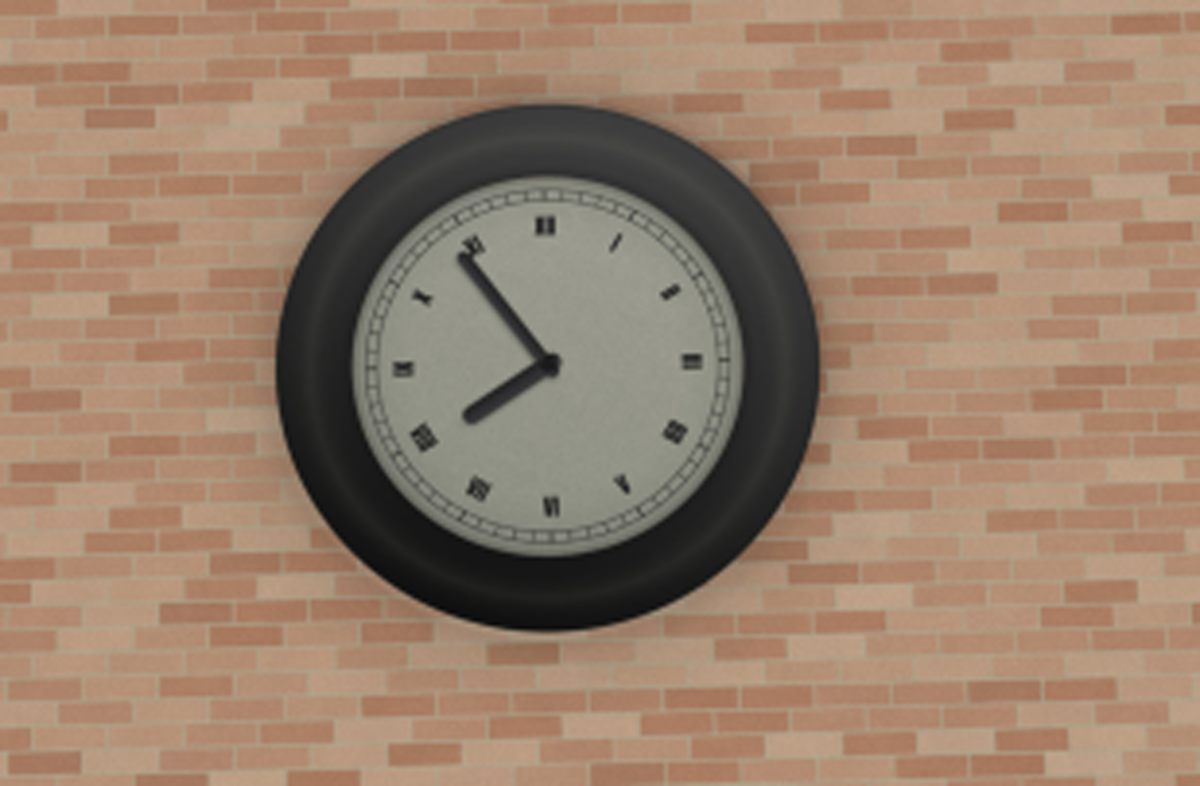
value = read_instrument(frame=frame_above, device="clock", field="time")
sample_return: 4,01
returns 7,54
